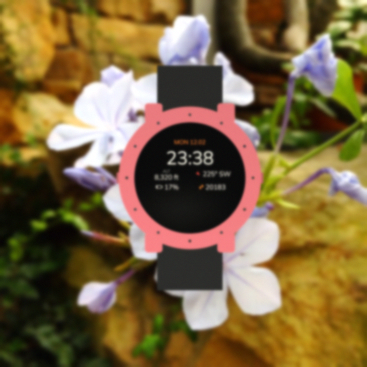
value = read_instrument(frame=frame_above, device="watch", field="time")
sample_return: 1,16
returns 23,38
